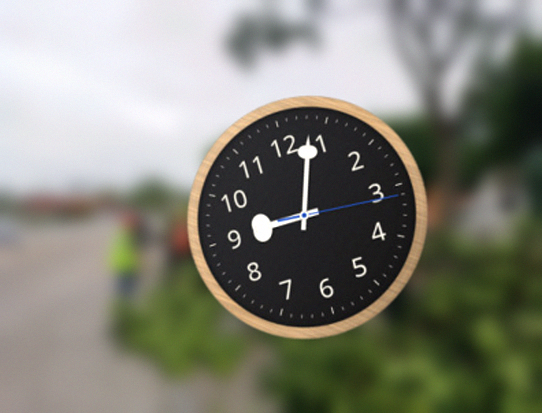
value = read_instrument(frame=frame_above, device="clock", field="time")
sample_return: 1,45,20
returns 9,03,16
